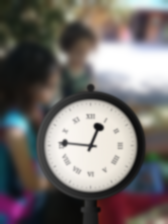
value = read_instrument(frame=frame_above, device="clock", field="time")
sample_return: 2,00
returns 12,46
